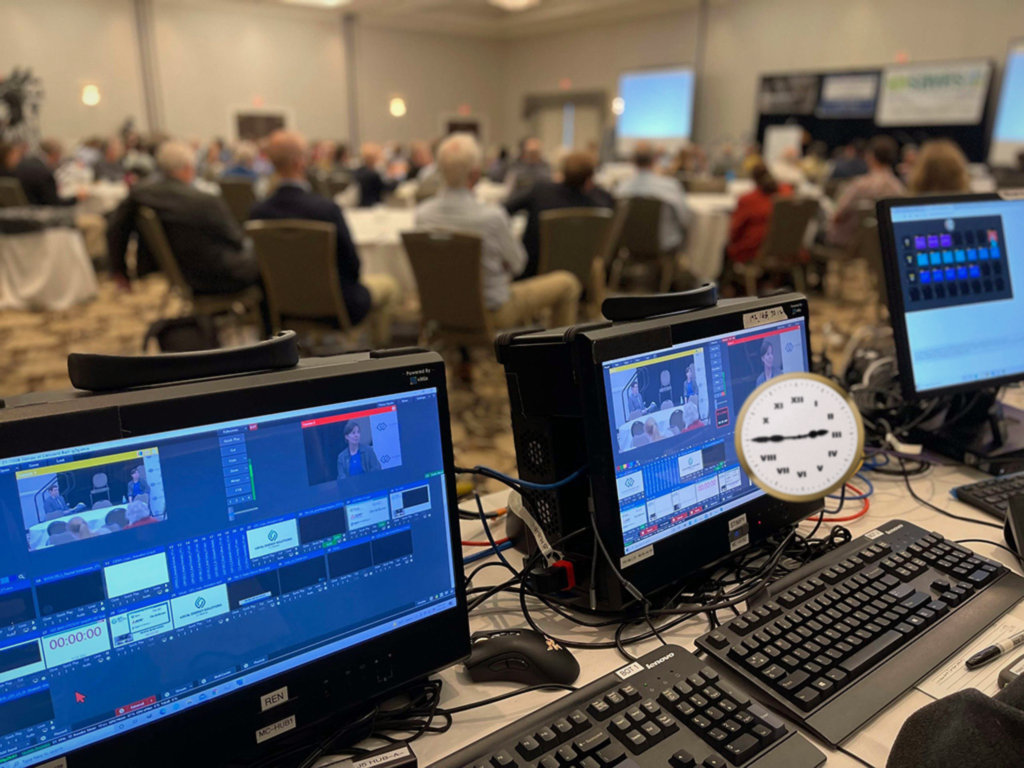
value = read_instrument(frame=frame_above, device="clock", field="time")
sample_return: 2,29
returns 2,45
